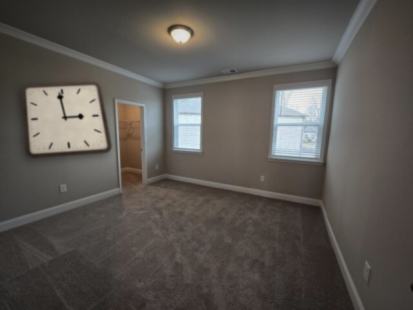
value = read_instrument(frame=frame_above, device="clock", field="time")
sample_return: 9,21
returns 2,59
